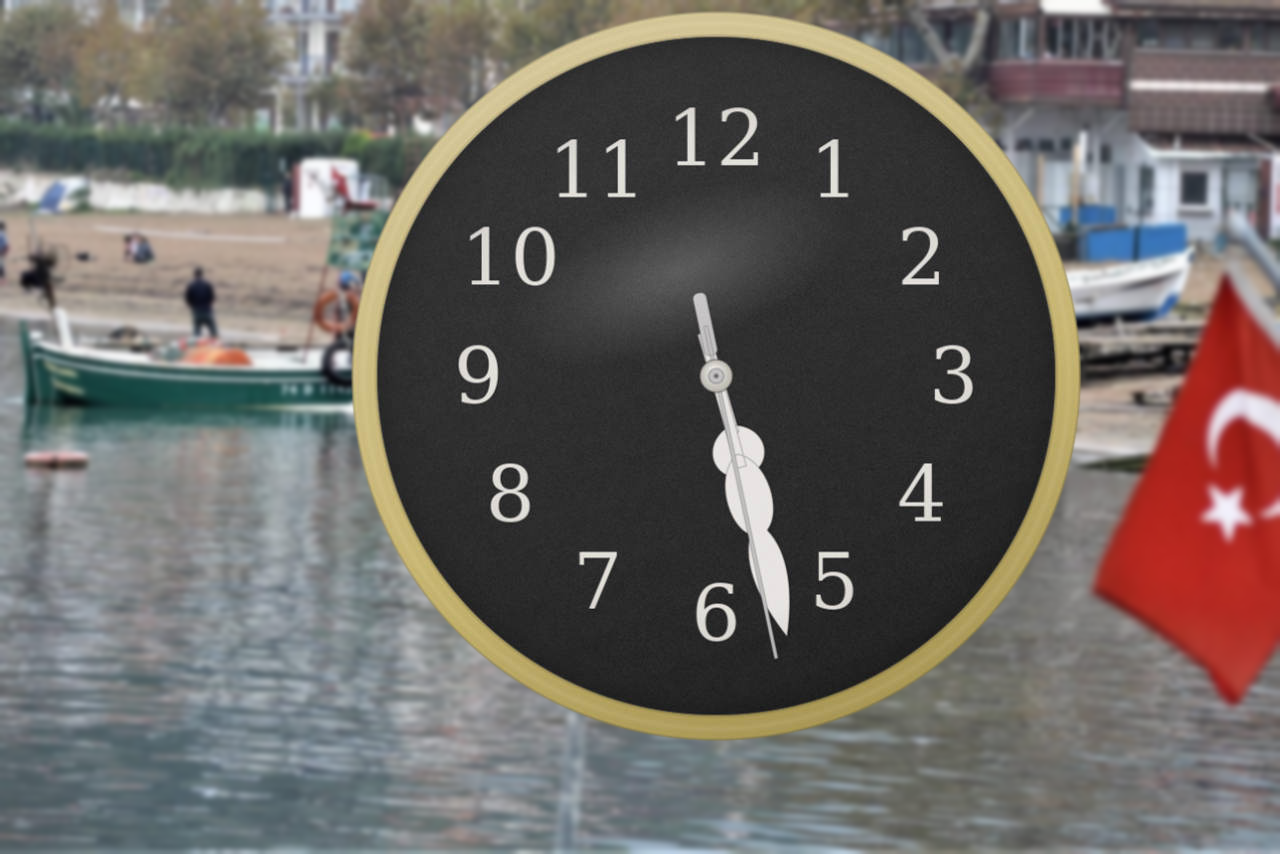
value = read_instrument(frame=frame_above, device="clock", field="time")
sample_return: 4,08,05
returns 5,27,28
